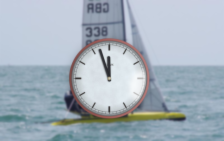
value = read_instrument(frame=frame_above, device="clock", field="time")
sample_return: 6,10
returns 11,57
